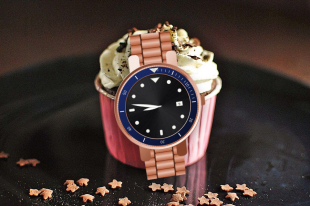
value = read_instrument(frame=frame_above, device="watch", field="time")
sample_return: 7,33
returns 8,47
